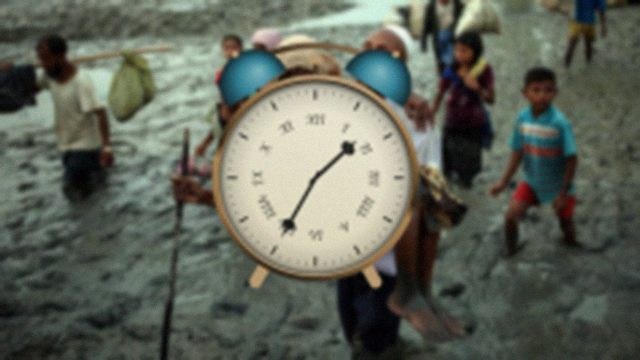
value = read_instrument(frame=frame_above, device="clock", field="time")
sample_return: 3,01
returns 1,35
